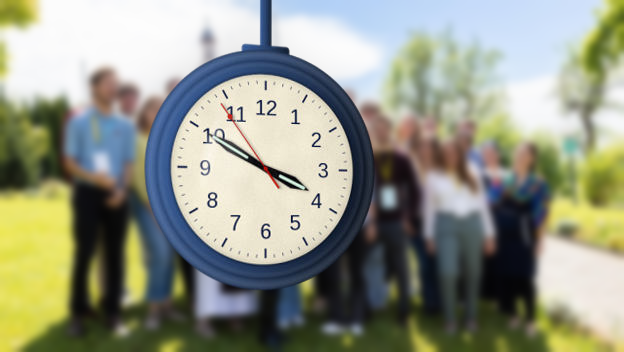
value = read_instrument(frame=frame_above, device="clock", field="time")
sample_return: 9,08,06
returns 3,49,54
